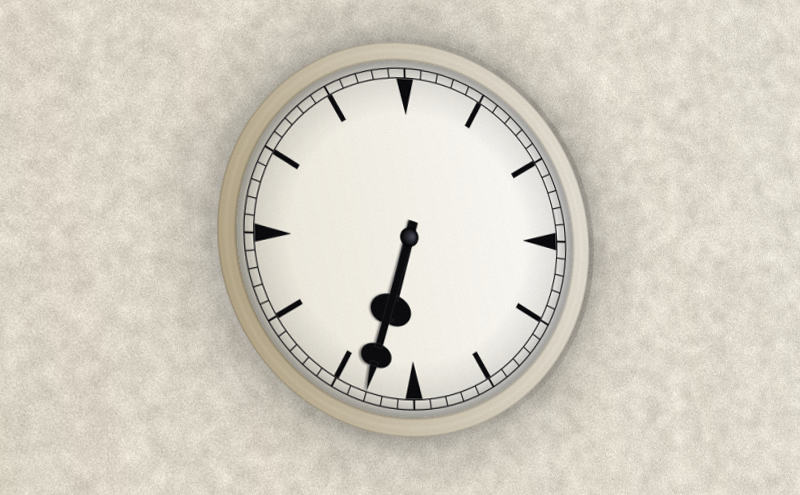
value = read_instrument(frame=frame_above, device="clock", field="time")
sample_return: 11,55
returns 6,33
